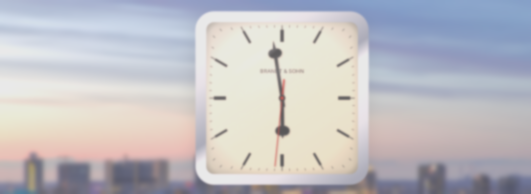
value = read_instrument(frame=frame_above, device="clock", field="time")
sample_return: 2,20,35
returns 5,58,31
